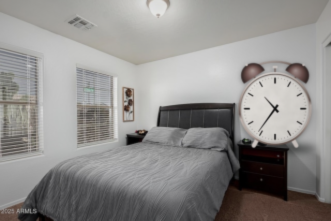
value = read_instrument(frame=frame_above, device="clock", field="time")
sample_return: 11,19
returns 10,36
